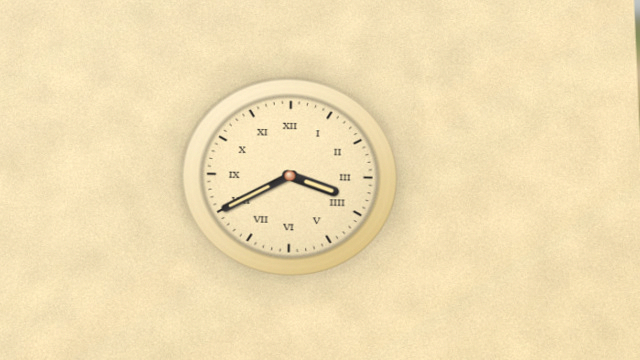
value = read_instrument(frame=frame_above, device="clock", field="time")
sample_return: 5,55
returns 3,40
